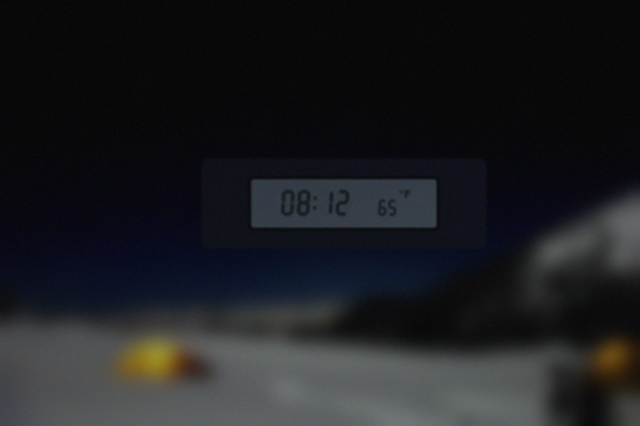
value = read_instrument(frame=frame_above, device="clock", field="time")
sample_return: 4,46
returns 8,12
